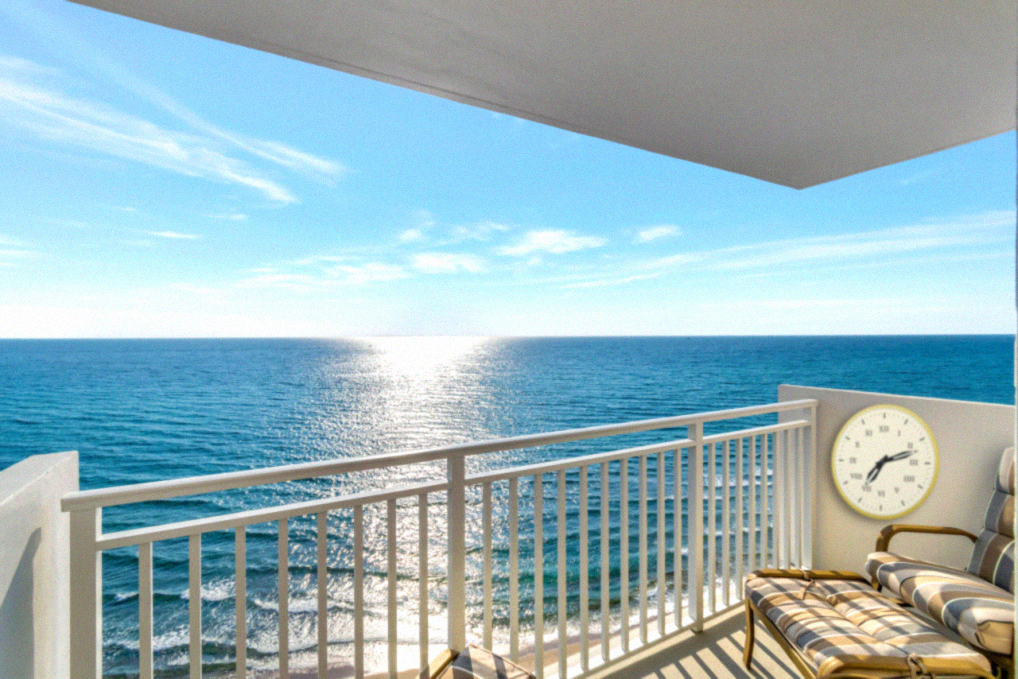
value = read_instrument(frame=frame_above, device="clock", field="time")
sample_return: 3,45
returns 7,12
